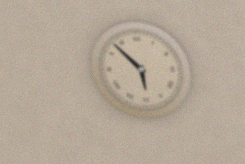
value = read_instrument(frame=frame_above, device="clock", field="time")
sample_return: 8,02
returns 5,53
